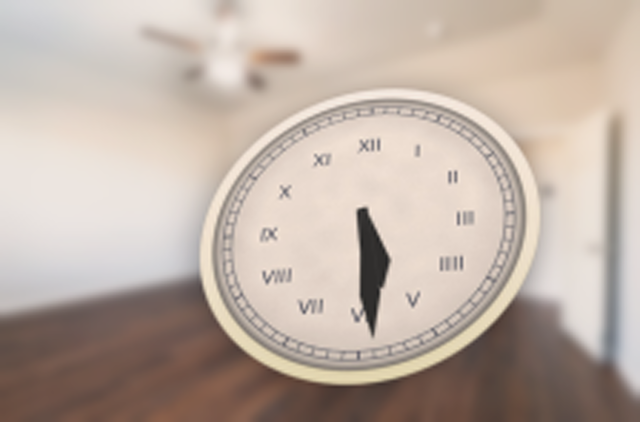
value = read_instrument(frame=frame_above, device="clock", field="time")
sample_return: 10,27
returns 5,29
